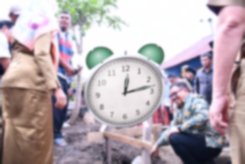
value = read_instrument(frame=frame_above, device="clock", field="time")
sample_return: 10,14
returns 12,13
